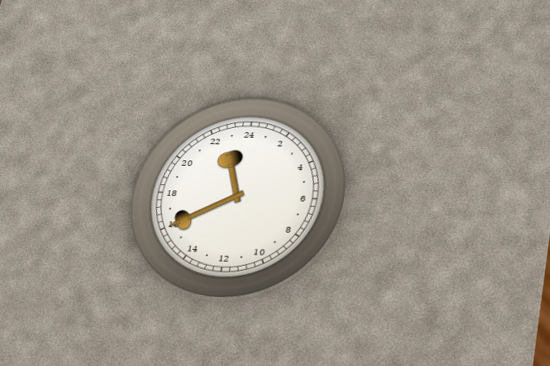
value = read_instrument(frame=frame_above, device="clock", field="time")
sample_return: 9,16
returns 22,40
